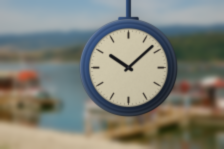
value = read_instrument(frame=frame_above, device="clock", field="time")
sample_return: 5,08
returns 10,08
